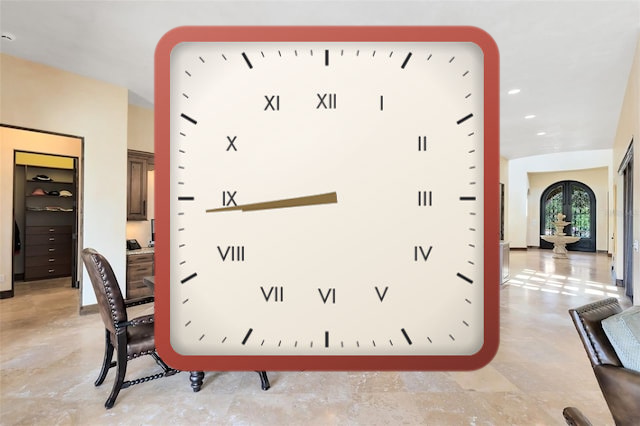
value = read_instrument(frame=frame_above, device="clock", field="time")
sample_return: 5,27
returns 8,44
